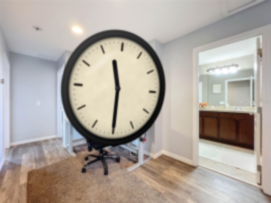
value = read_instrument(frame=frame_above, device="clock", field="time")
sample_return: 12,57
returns 11,30
